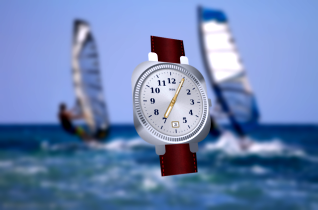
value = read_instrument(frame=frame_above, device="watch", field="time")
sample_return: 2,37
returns 7,05
